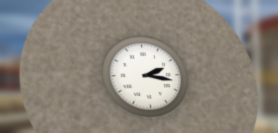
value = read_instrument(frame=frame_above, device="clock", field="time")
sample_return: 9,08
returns 2,17
